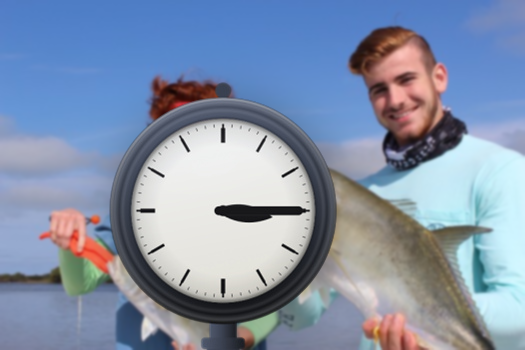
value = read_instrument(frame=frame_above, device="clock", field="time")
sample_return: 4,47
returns 3,15
